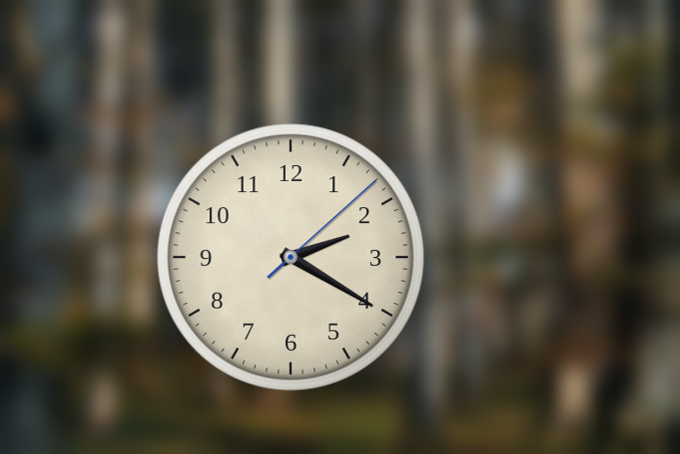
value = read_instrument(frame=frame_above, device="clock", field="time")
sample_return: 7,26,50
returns 2,20,08
